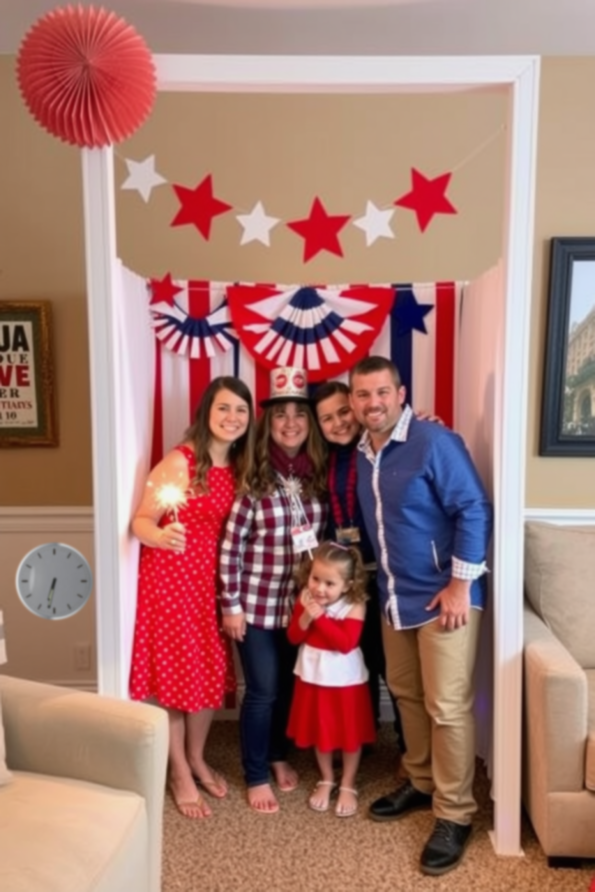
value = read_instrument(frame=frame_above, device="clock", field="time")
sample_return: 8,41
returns 6,32
